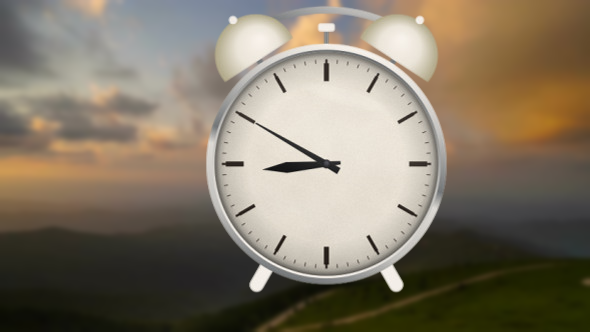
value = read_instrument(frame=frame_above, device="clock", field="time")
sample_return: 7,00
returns 8,50
